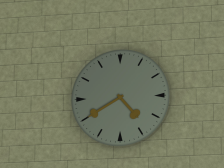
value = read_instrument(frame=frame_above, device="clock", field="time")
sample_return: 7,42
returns 4,40
